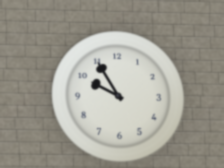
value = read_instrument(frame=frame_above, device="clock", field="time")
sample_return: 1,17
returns 9,55
